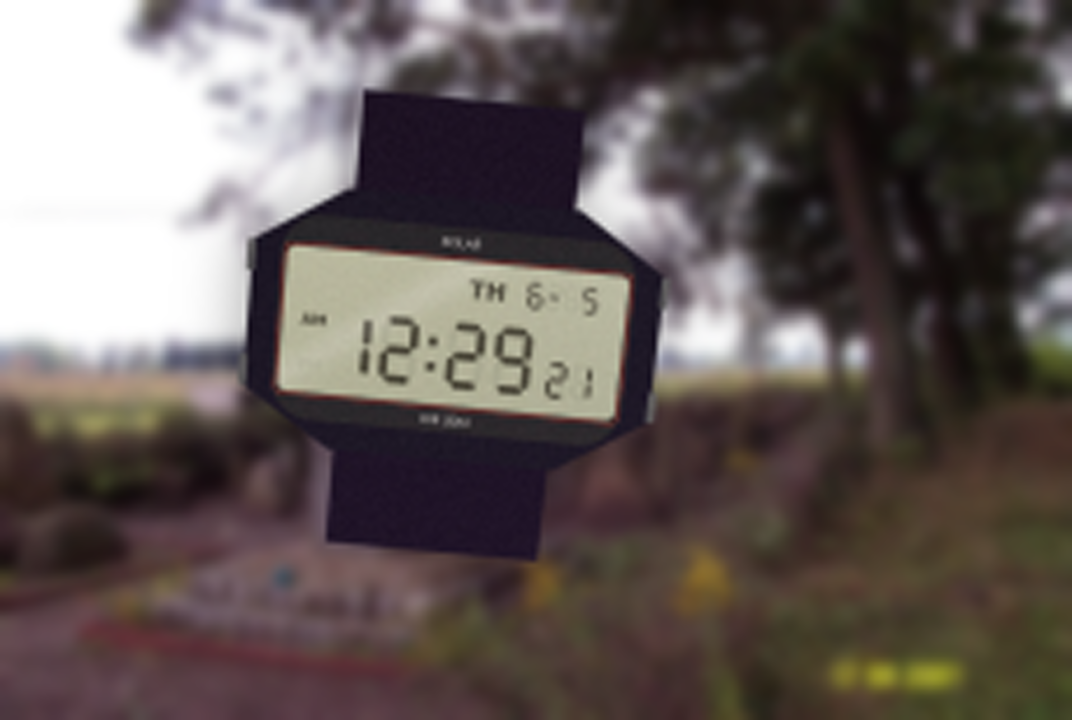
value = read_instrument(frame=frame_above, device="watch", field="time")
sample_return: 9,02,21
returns 12,29,21
